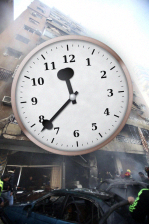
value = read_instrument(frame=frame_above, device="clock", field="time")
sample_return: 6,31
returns 11,38
